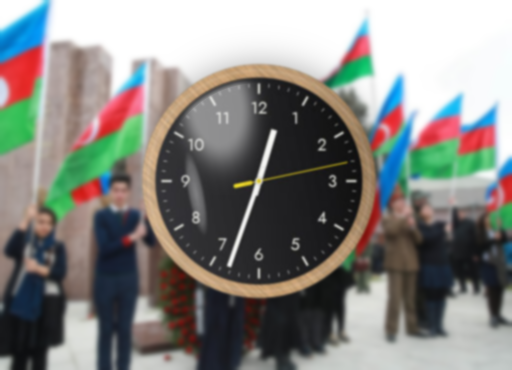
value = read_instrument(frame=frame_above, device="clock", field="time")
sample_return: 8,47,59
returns 12,33,13
